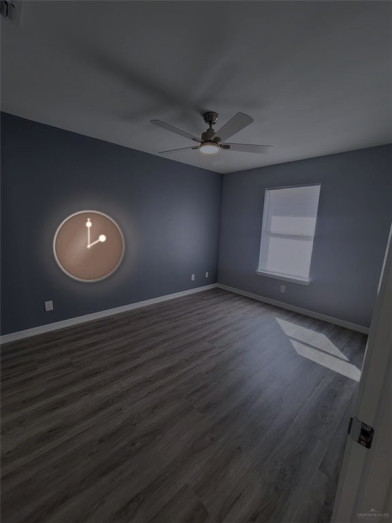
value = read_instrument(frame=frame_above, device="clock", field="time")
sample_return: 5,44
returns 2,00
